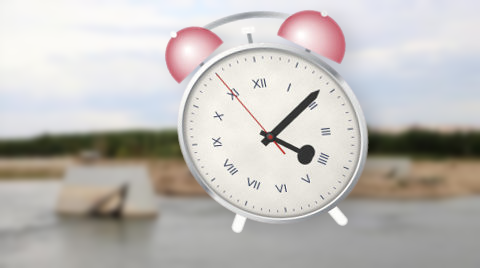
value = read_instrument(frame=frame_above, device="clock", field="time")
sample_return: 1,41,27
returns 4,08,55
